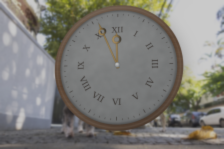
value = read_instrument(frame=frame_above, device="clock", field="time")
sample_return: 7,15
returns 11,56
